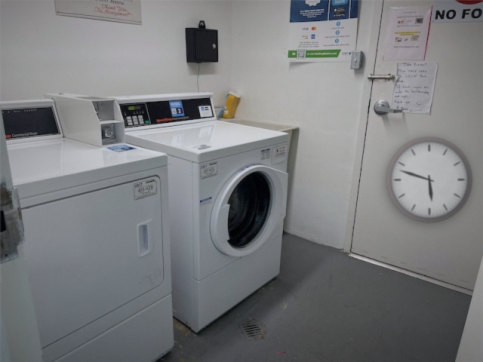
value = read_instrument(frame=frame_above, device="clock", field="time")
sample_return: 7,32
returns 5,48
